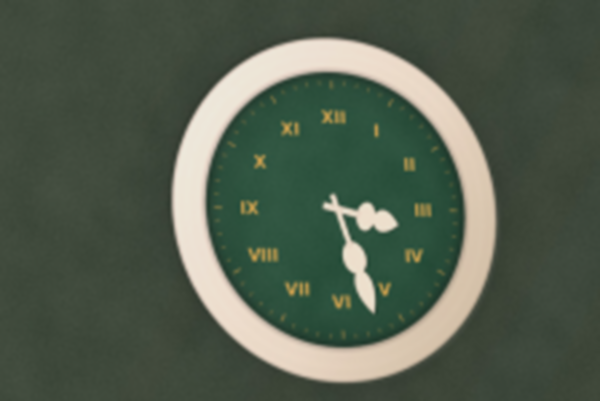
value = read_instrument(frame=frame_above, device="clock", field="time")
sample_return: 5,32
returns 3,27
